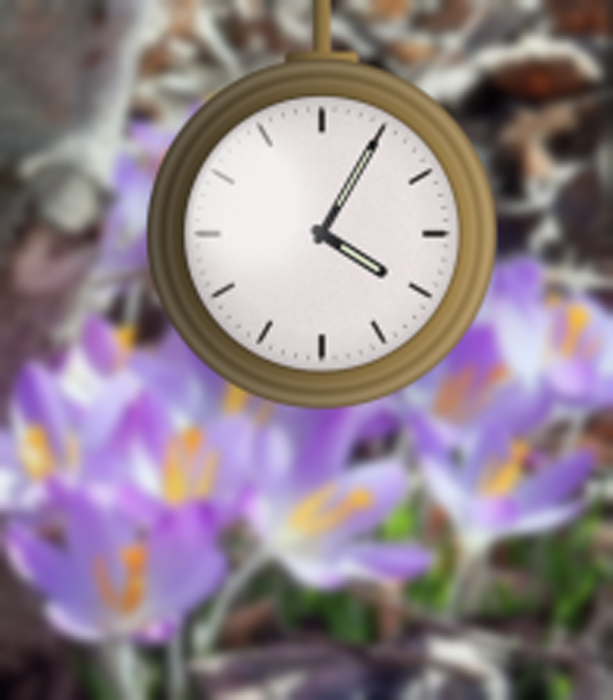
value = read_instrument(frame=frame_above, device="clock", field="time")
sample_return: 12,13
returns 4,05
